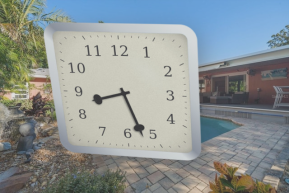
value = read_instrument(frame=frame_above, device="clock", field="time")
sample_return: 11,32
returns 8,27
